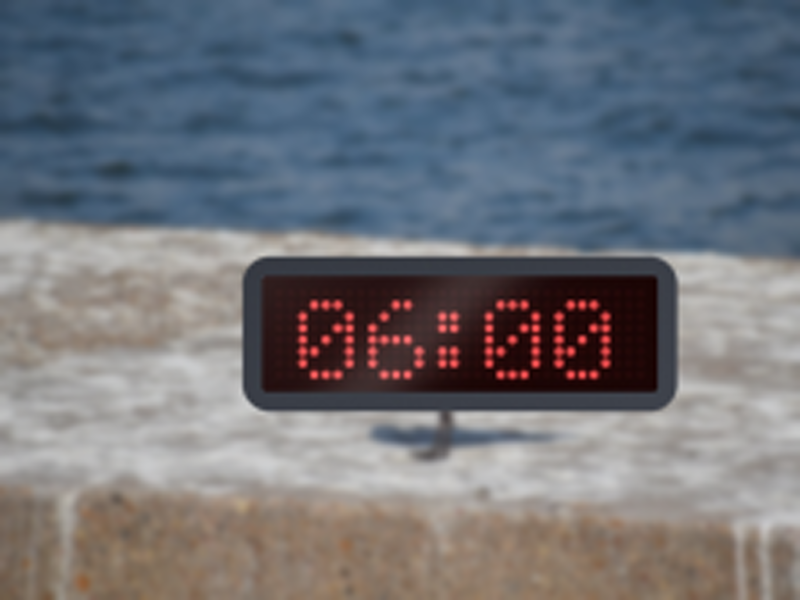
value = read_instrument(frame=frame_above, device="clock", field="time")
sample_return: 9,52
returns 6,00
